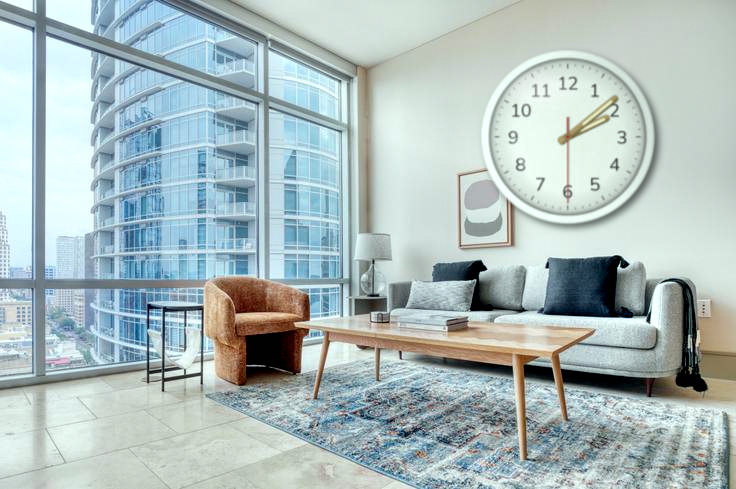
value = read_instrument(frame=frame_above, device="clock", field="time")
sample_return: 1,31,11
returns 2,08,30
